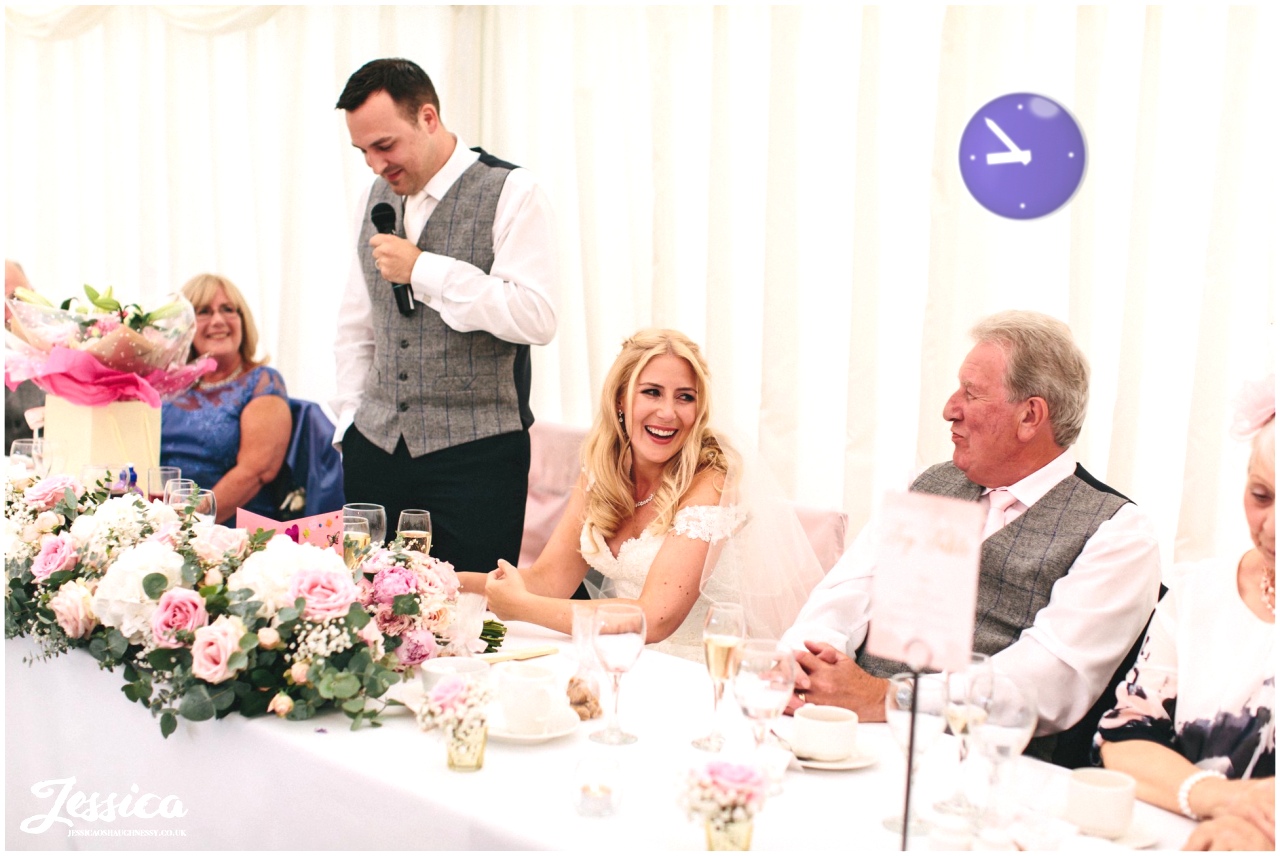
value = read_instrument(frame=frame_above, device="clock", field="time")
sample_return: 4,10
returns 8,53
